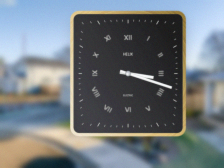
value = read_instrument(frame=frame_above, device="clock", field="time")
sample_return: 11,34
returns 3,18
